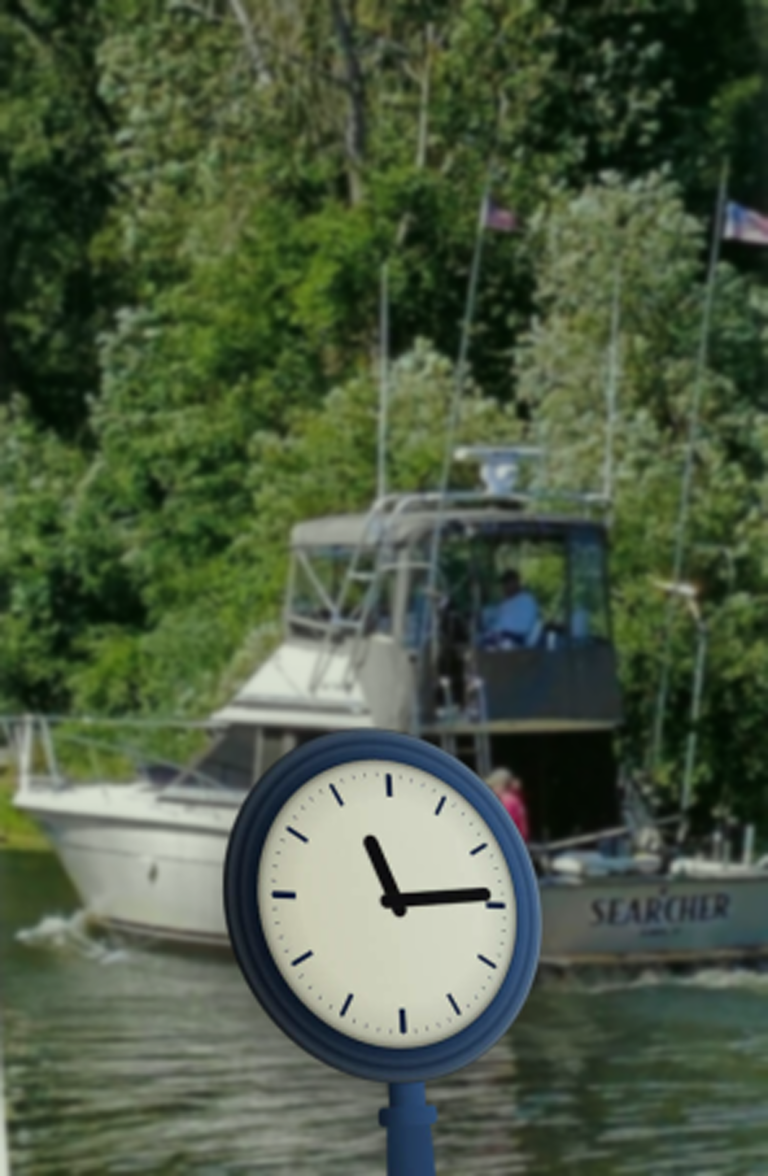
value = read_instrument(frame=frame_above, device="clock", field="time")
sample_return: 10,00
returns 11,14
